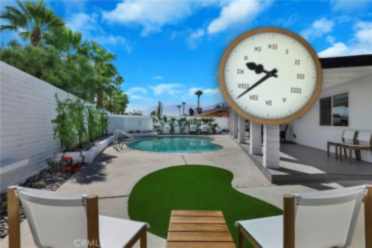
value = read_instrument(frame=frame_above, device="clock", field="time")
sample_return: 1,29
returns 9,38
